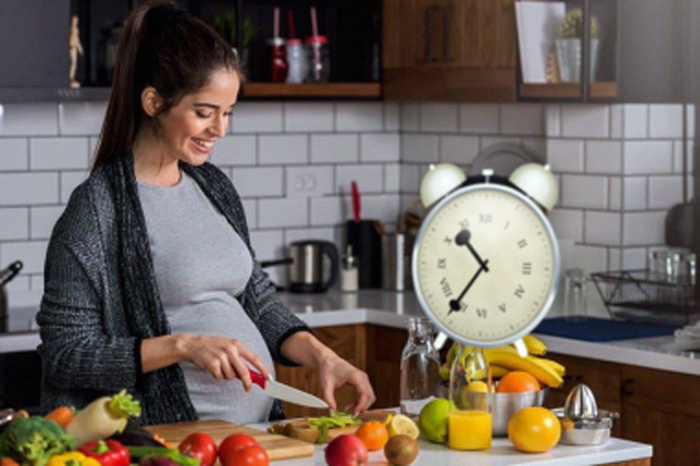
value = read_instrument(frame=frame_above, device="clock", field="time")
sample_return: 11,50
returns 10,36
